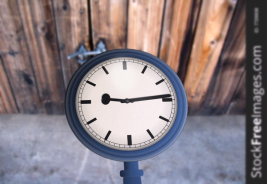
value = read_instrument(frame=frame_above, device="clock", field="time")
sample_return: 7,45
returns 9,14
